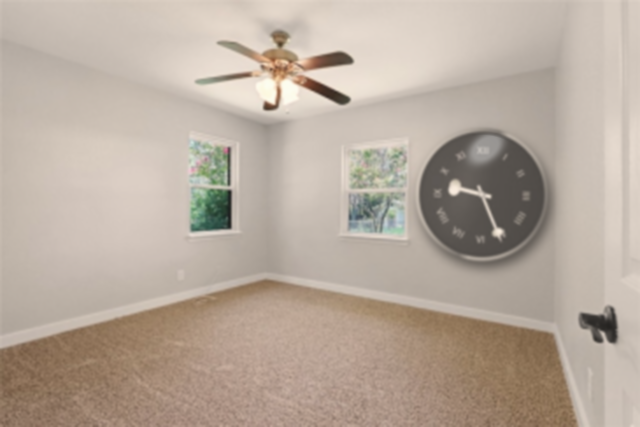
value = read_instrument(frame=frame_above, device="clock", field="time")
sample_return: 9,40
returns 9,26
